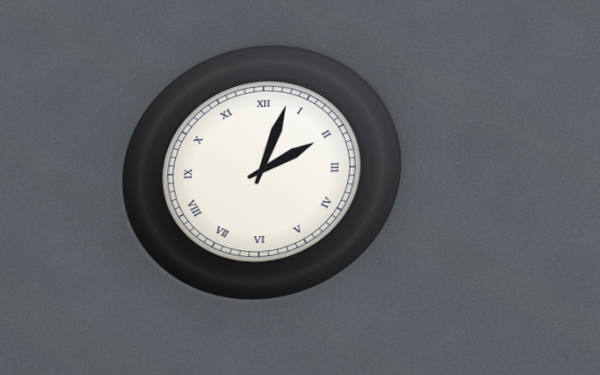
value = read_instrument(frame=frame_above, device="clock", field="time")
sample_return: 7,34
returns 2,03
